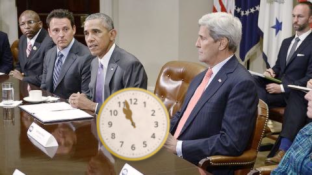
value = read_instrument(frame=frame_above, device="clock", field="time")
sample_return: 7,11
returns 10,57
